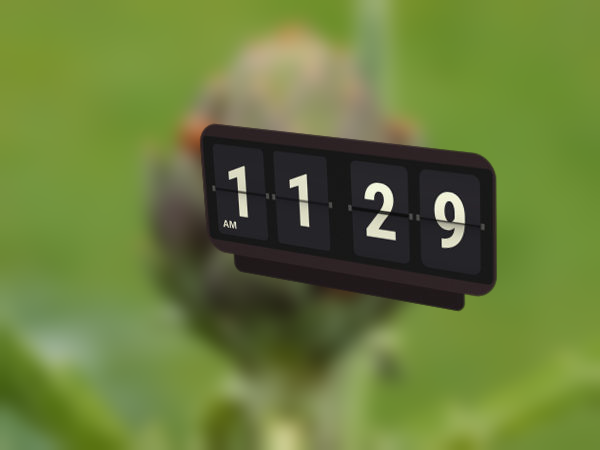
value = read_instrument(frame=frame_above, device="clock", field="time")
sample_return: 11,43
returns 11,29
